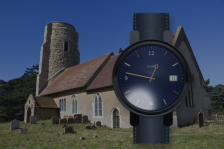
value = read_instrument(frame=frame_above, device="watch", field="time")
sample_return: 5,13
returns 12,47
